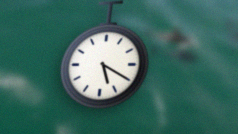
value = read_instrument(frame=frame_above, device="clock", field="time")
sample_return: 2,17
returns 5,20
